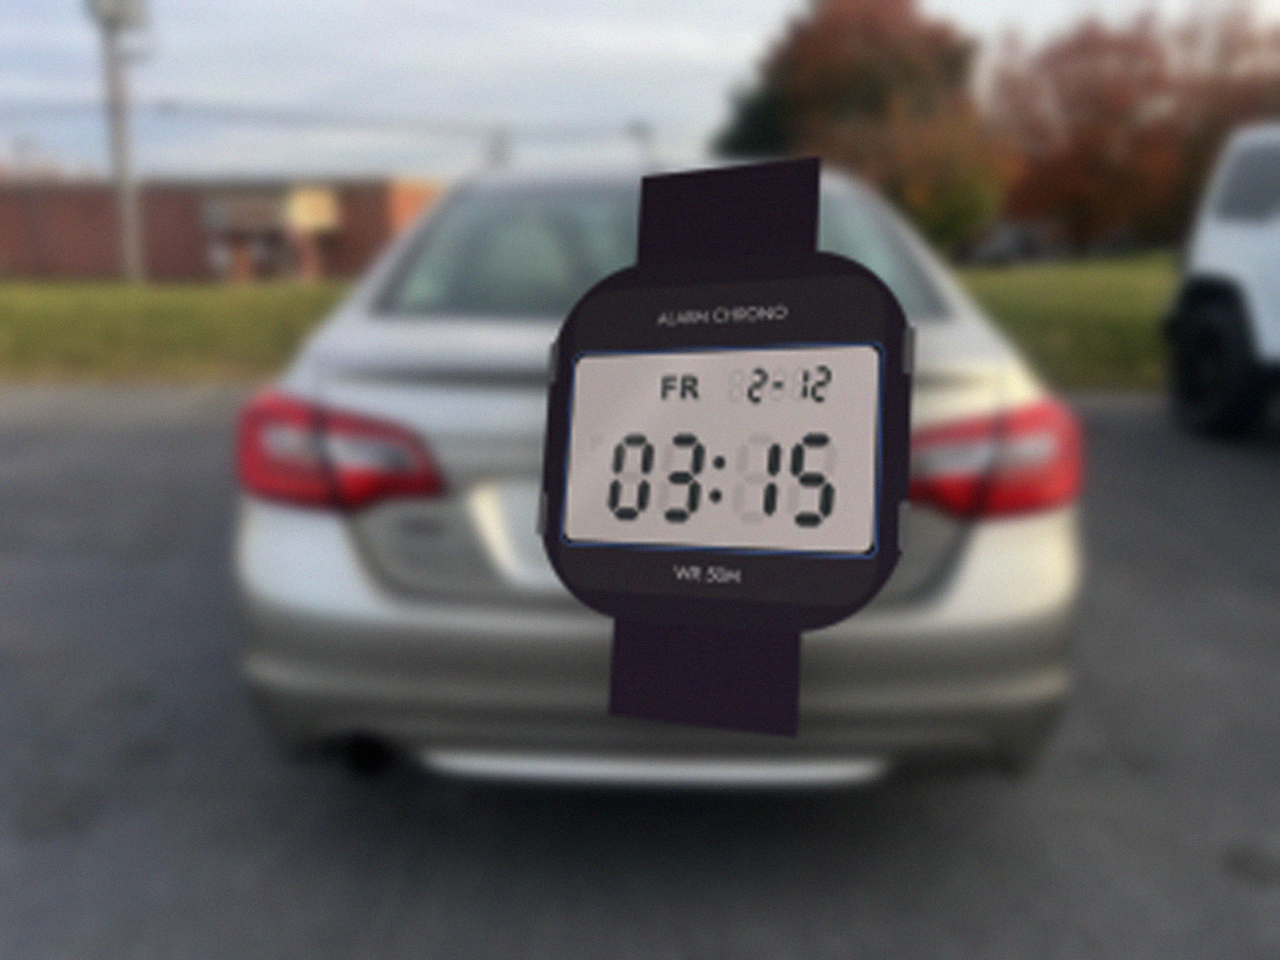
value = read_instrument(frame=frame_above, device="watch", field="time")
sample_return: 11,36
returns 3,15
